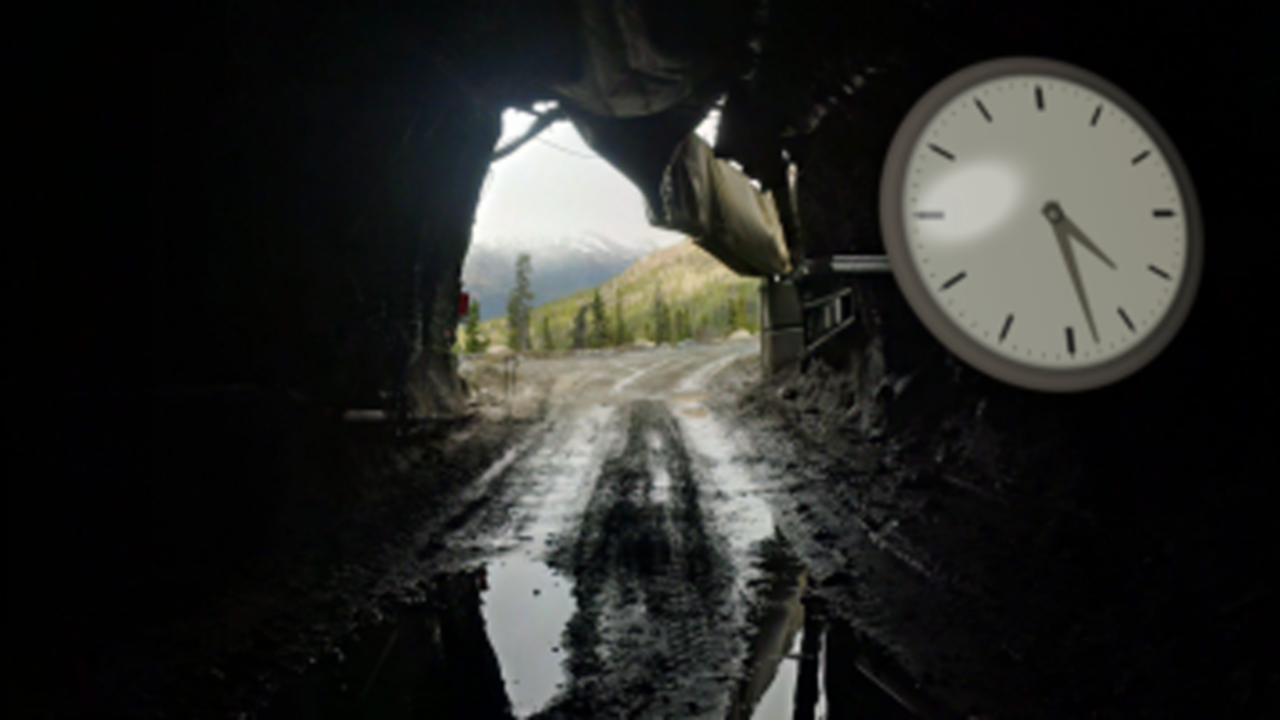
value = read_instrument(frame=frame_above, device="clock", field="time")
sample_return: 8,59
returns 4,28
